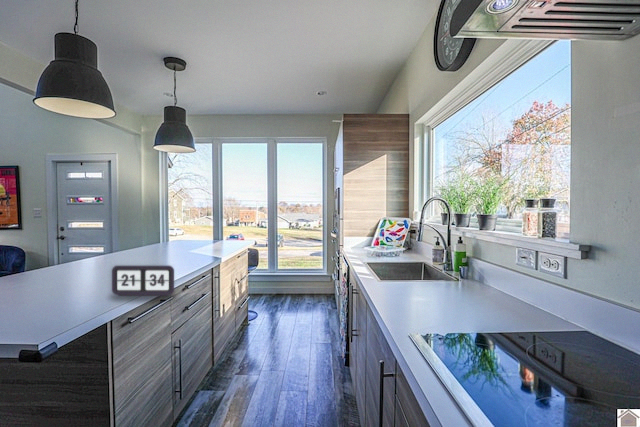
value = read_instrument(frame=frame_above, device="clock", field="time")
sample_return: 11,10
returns 21,34
